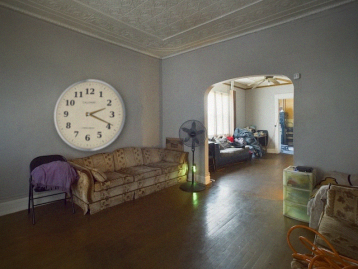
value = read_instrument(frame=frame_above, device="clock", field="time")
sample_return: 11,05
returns 2,19
